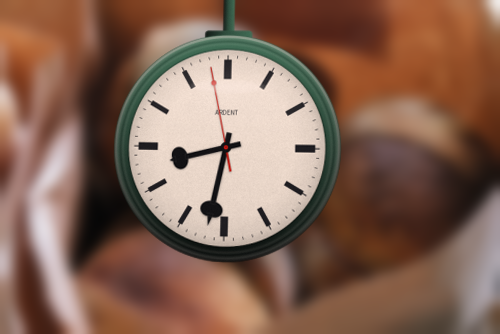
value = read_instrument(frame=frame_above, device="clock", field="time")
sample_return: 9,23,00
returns 8,31,58
